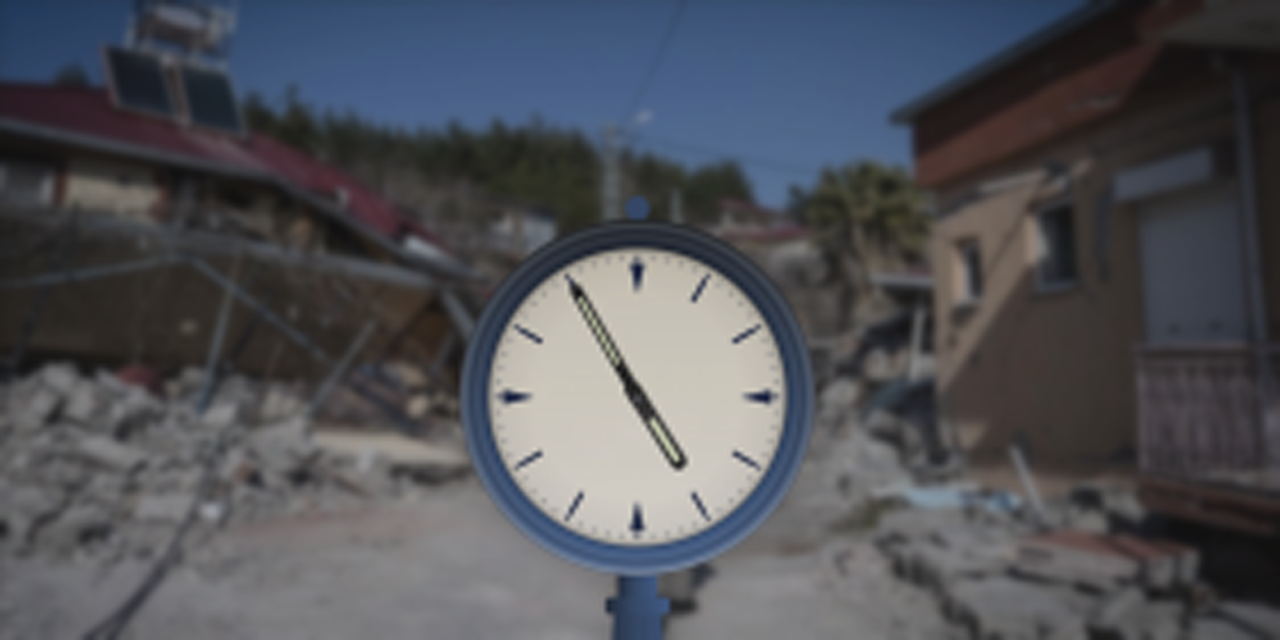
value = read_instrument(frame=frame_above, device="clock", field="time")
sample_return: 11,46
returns 4,55
